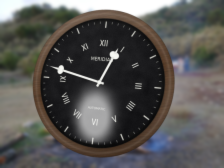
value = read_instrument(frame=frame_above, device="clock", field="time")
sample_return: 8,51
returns 12,47
